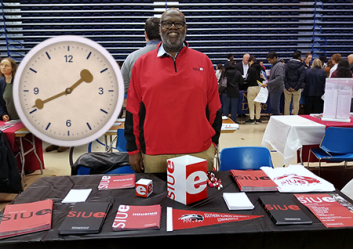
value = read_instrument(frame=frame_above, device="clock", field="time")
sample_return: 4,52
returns 1,41
